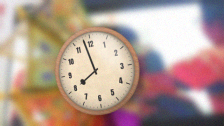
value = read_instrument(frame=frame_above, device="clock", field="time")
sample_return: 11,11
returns 7,58
